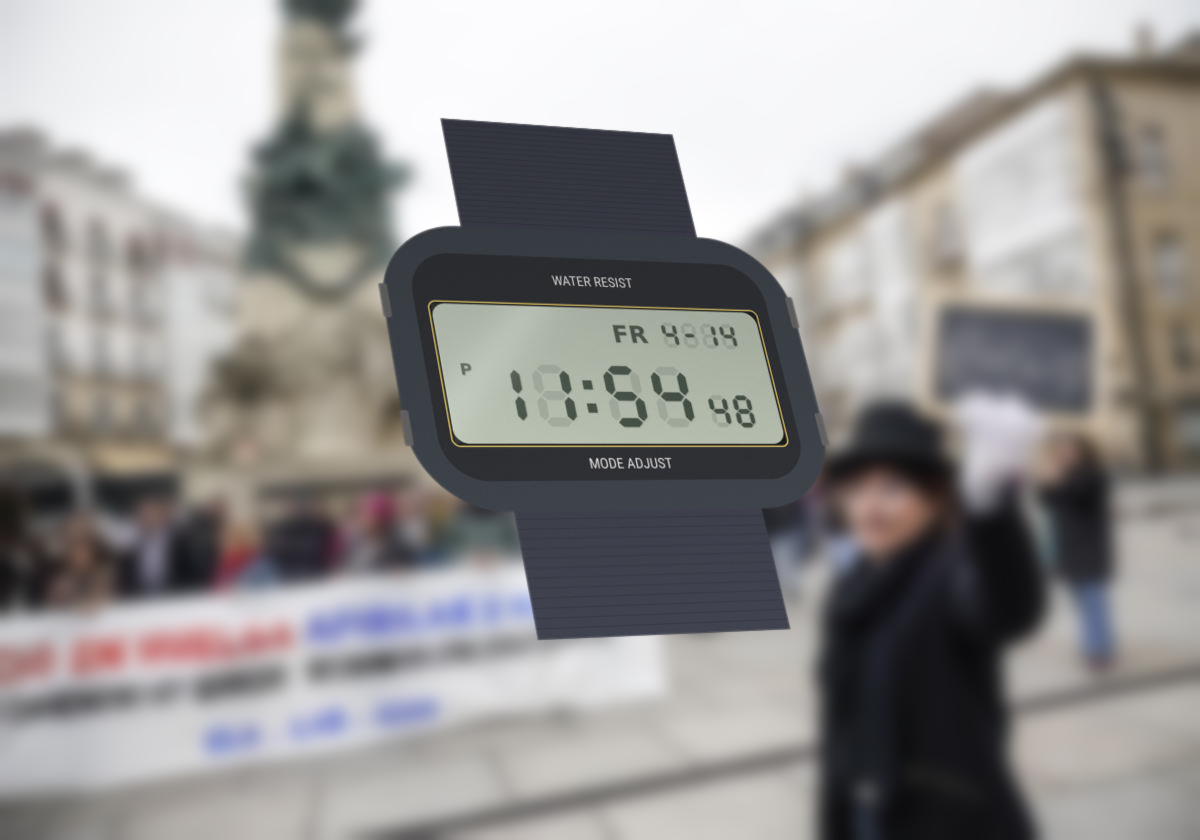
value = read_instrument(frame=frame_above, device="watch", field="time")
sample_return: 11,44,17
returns 11,54,48
